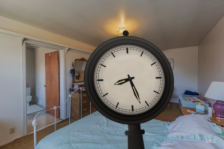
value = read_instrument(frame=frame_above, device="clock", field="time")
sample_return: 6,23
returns 8,27
